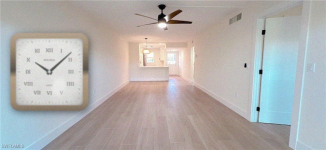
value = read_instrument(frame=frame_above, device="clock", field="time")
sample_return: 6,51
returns 10,08
